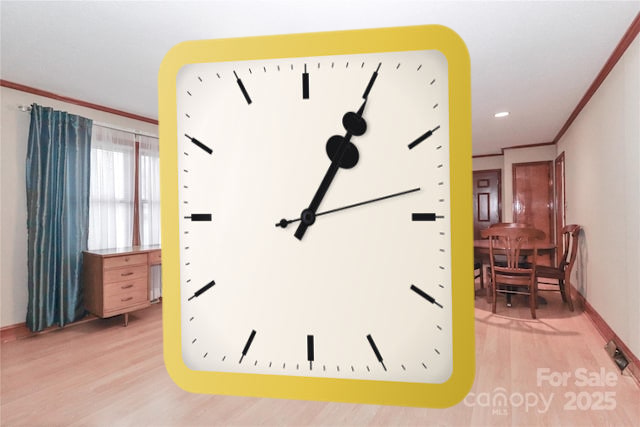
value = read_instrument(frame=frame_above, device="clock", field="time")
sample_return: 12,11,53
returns 1,05,13
